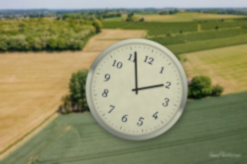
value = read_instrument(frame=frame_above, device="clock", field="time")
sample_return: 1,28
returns 1,56
